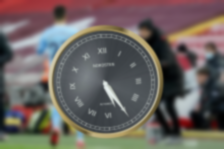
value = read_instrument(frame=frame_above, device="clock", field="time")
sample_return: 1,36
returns 5,25
